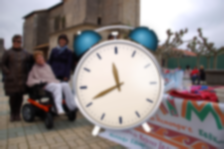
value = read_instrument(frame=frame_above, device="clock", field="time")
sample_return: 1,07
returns 11,41
